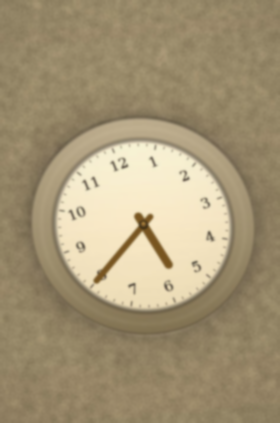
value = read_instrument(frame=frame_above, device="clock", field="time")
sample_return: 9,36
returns 5,40
